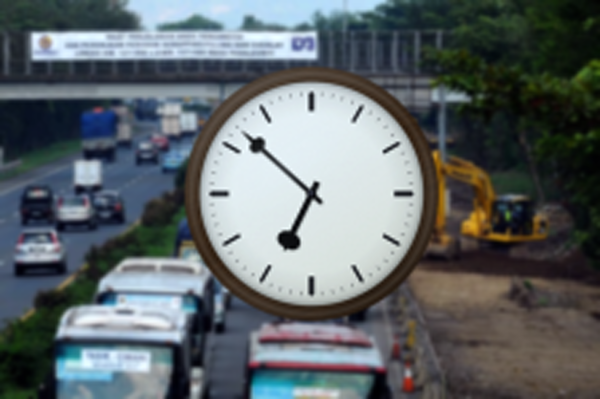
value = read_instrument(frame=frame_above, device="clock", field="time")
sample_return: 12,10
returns 6,52
